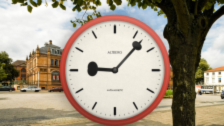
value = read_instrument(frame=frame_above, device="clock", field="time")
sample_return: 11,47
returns 9,07
